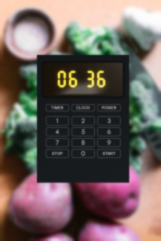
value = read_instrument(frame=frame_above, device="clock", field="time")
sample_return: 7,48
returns 6,36
